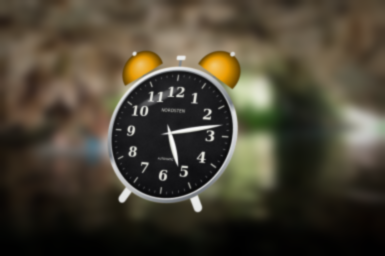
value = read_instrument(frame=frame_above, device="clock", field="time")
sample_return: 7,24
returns 5,13
